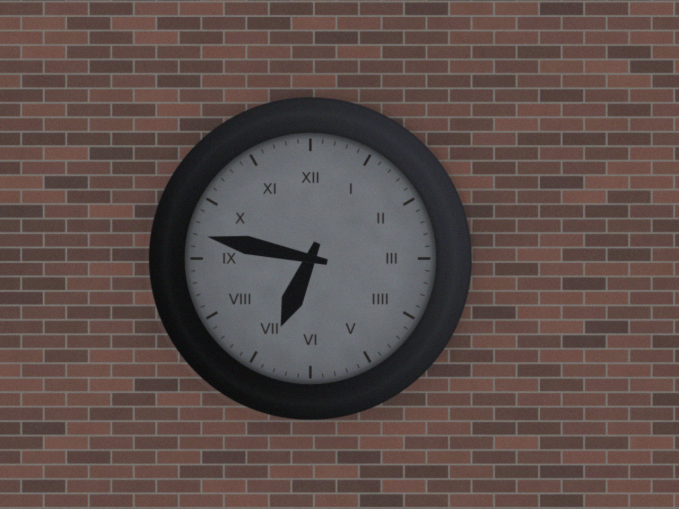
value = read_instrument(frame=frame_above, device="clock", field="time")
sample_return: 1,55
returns 6,47
